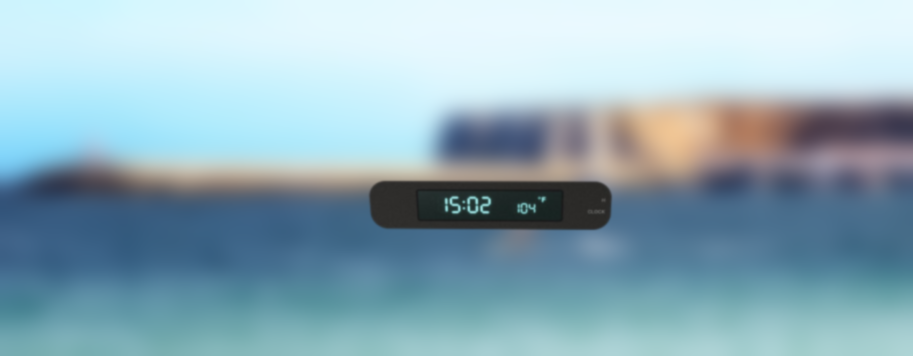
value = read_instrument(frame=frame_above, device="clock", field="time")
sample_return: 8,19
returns 15,02
